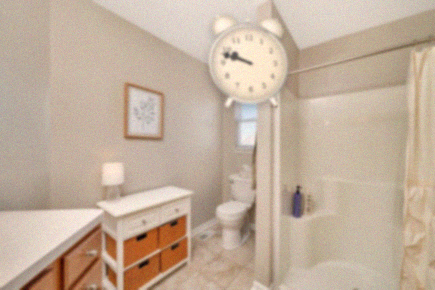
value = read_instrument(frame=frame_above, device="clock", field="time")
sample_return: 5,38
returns 9,48
